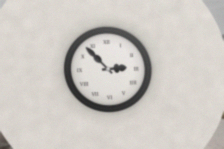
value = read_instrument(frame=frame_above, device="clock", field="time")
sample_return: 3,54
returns 2,53
